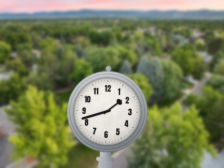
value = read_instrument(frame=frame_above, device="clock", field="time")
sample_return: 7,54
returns 1,42
